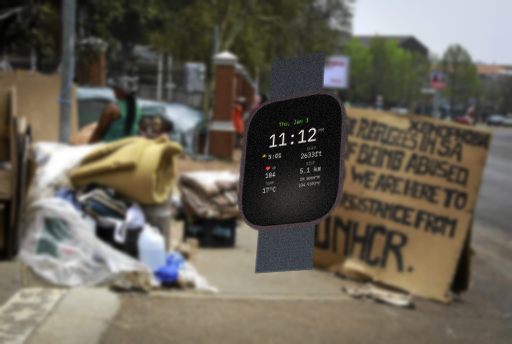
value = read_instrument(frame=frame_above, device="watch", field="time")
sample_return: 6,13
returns 11,12
